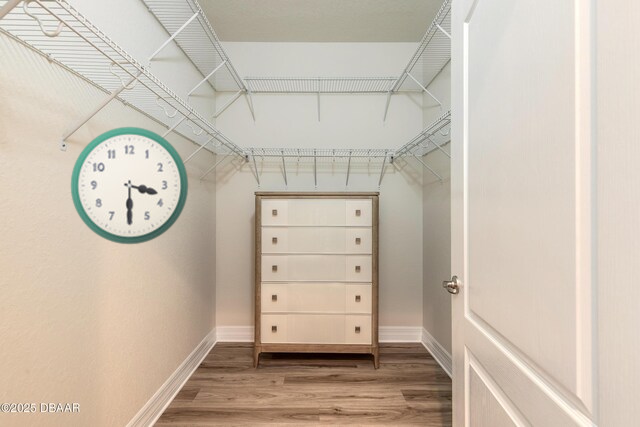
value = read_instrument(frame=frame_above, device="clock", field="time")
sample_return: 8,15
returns 3,30
